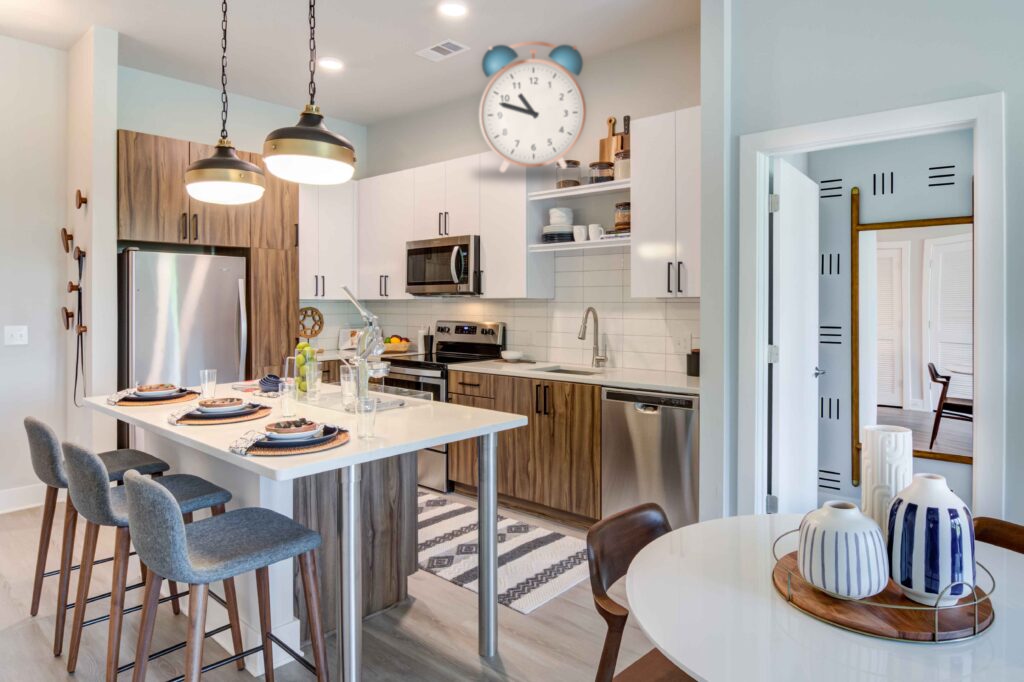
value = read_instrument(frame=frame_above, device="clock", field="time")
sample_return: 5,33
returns 10,48
